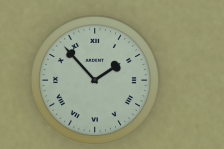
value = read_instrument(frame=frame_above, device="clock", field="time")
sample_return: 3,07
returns 1,53
